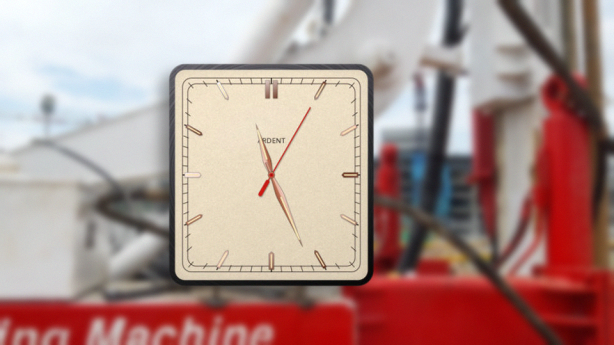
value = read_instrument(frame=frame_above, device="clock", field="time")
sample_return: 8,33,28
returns 11,26,05
